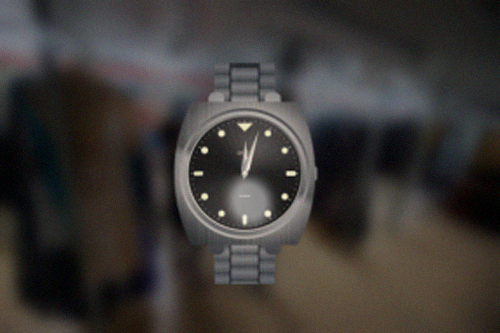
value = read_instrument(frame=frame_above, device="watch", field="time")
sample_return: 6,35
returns 12,03
